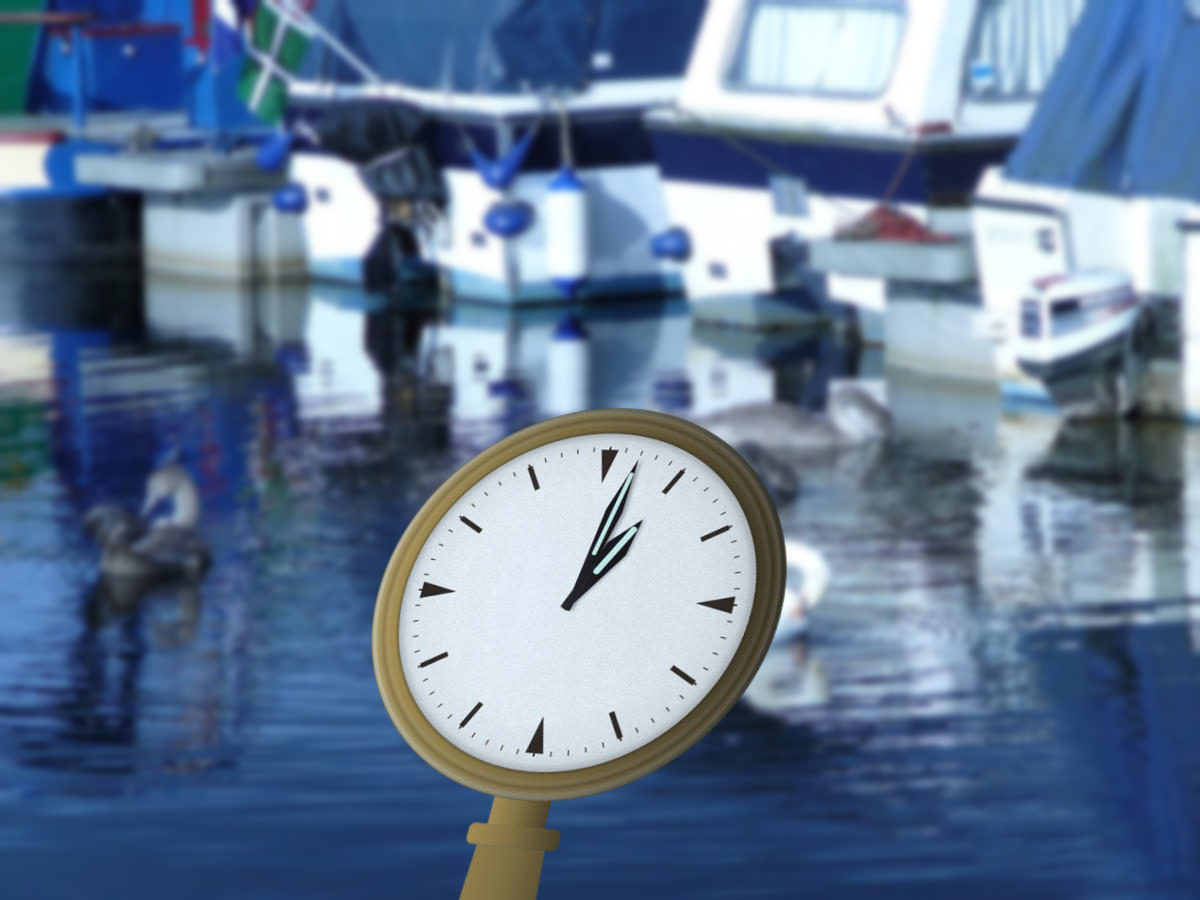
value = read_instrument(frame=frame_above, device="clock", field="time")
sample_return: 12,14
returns 1,02
